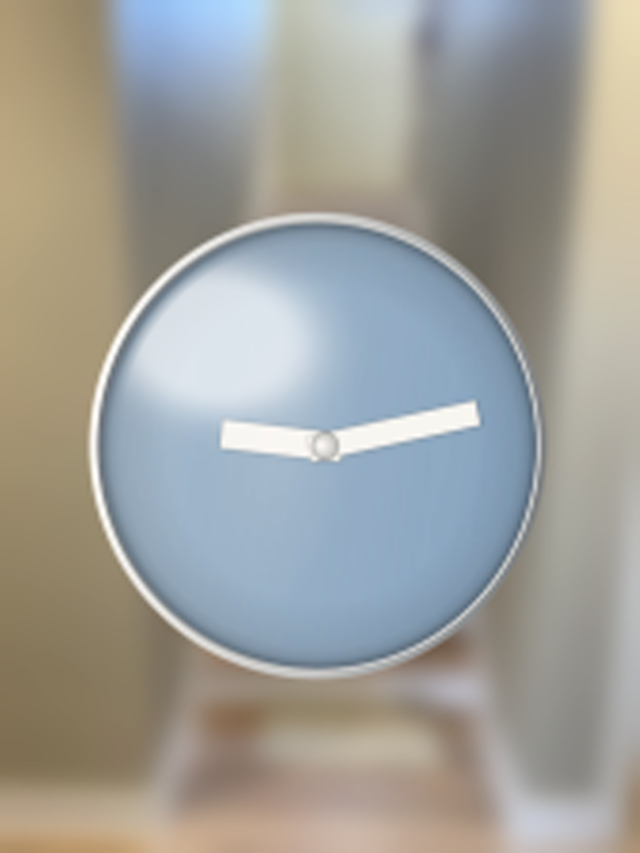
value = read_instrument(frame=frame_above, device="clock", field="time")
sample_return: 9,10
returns 9,13
